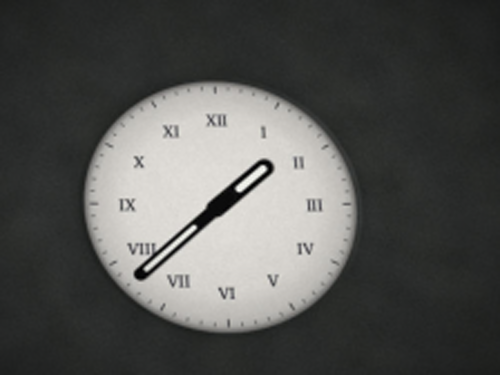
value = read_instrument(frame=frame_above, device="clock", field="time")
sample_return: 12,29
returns 1,38
